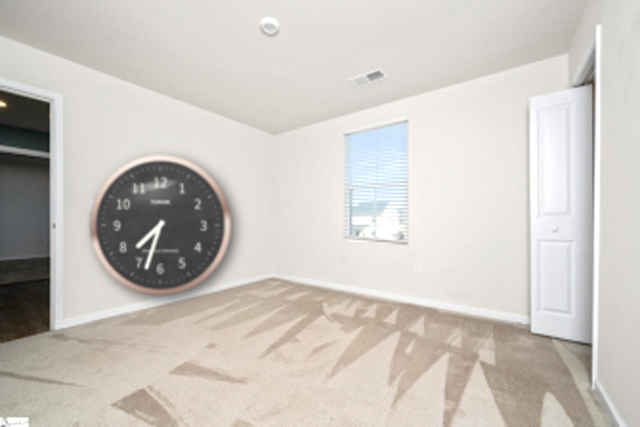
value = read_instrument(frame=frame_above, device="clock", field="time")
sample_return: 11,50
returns 7,33
